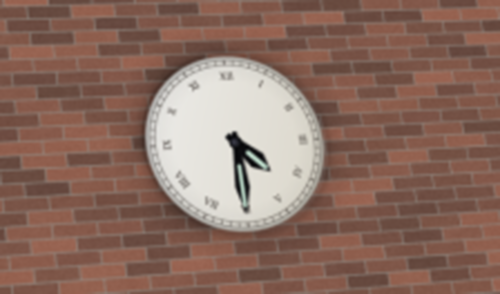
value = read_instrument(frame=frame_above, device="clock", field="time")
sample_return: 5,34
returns 4,30
